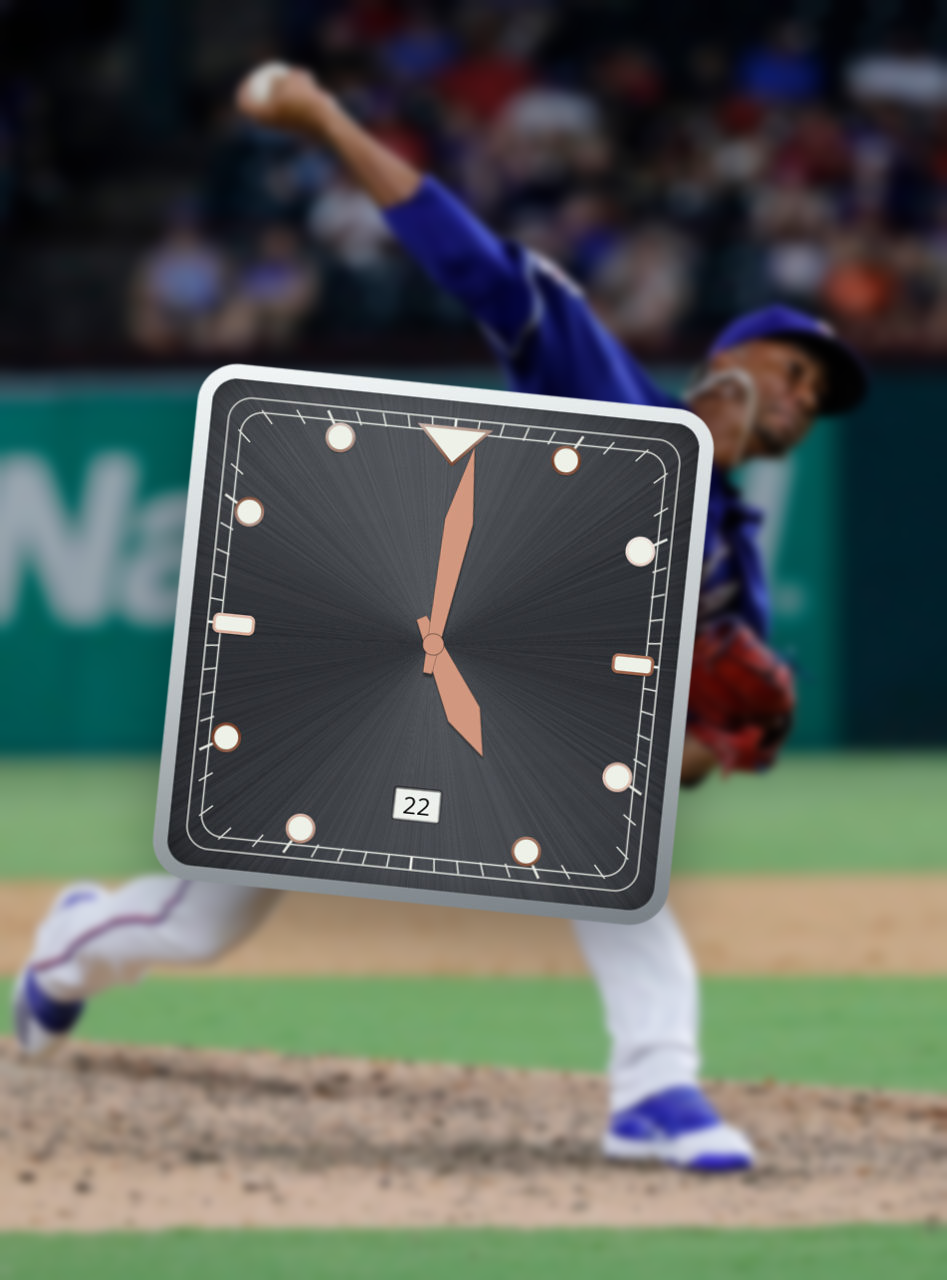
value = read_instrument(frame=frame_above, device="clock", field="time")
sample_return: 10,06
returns 5,01
